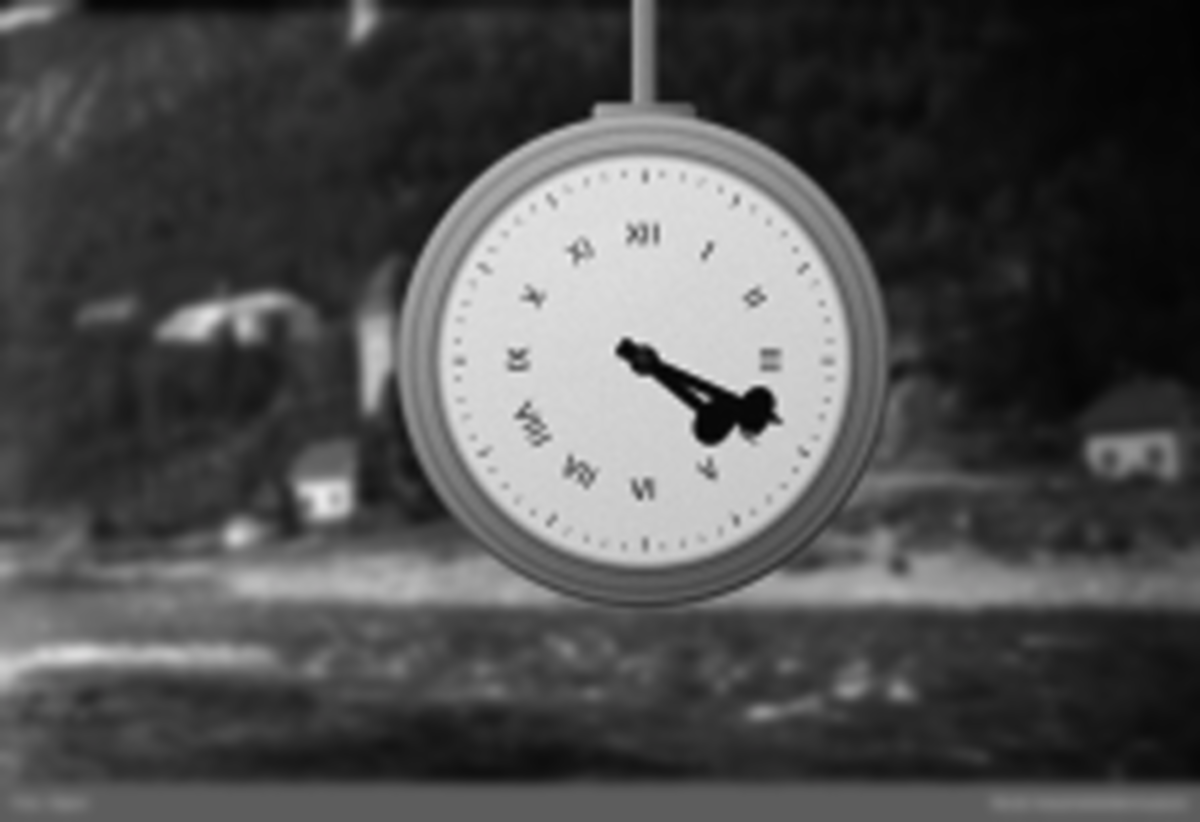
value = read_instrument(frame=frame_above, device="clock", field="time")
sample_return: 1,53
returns 4,19
